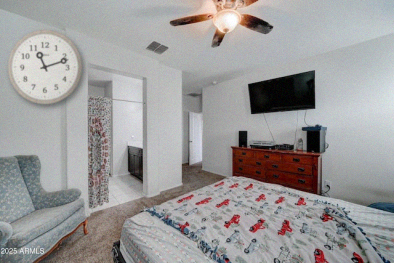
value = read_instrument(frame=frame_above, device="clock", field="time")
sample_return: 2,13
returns 11,12
